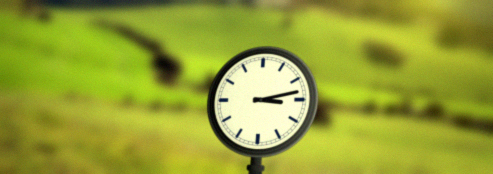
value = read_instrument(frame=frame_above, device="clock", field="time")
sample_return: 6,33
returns 3,13
